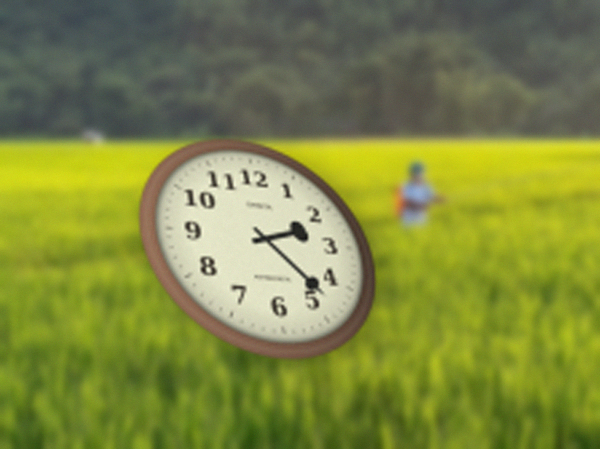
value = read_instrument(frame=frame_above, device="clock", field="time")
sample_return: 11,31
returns 2,23
